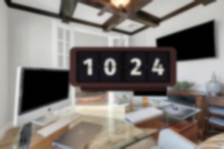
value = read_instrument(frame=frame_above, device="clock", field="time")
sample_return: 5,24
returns 10,24
